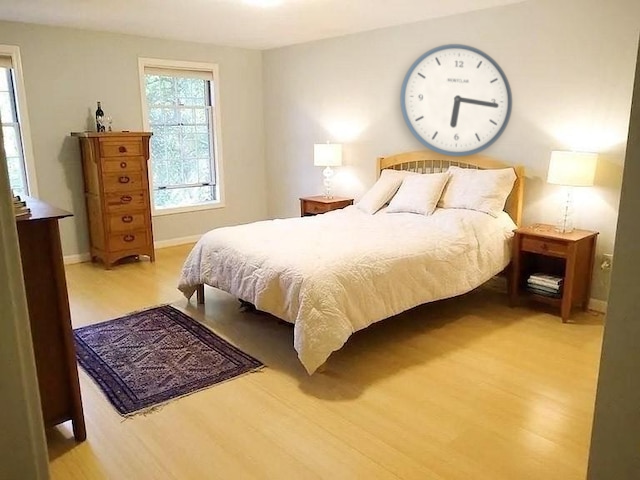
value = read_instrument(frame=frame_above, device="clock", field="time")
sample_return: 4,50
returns 6,16
